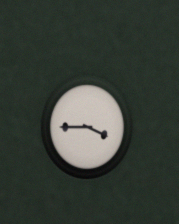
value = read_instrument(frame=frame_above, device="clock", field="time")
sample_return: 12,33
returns 3,45
